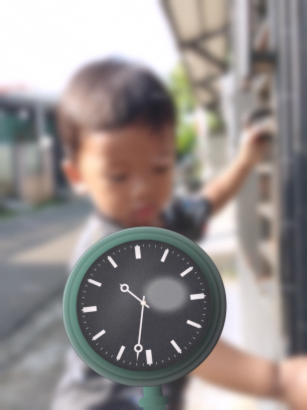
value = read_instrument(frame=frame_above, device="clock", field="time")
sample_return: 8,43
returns 10,32
